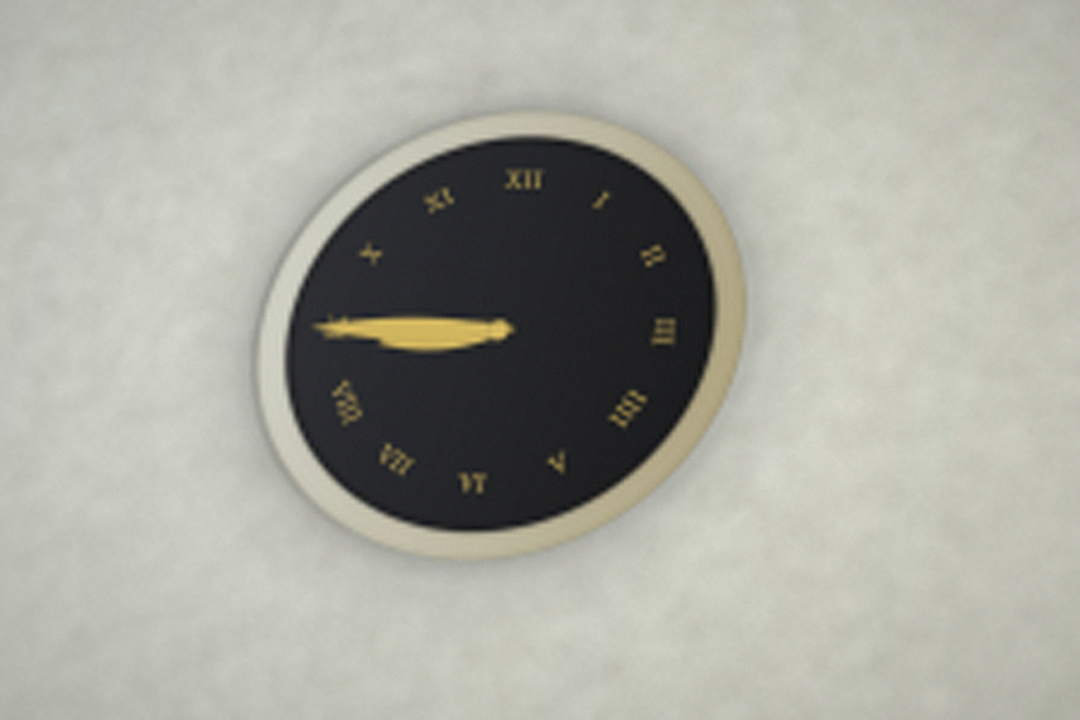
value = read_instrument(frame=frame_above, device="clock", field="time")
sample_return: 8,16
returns 8,45
